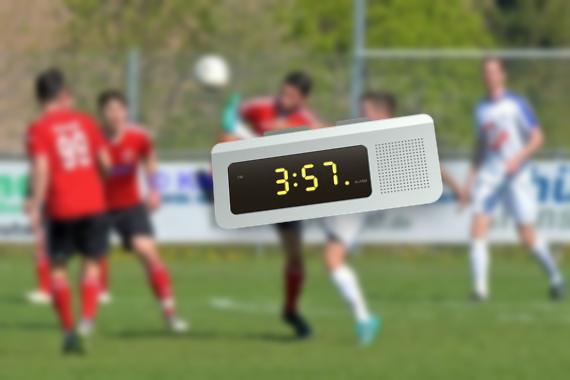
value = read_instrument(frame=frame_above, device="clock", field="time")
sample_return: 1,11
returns 3,57
